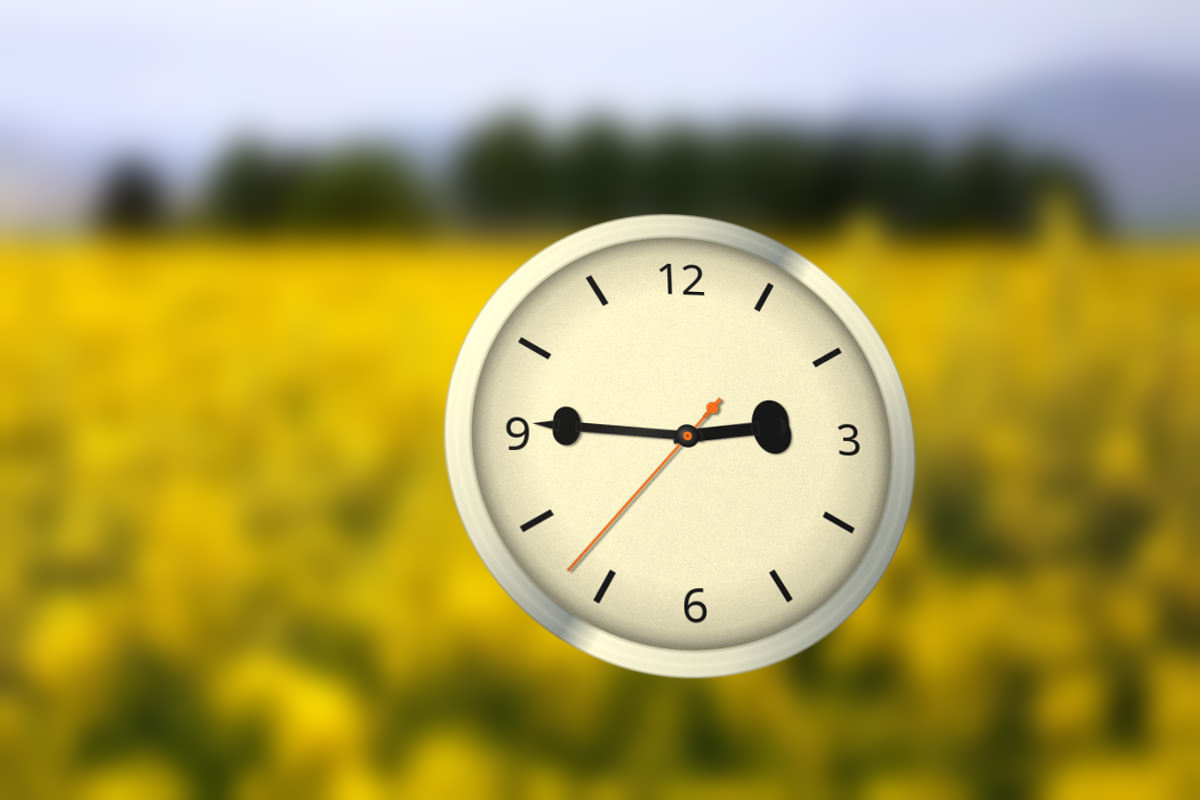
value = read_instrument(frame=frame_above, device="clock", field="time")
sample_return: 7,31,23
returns 2,45,37
